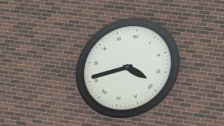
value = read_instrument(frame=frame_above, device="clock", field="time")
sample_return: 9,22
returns 3,41
